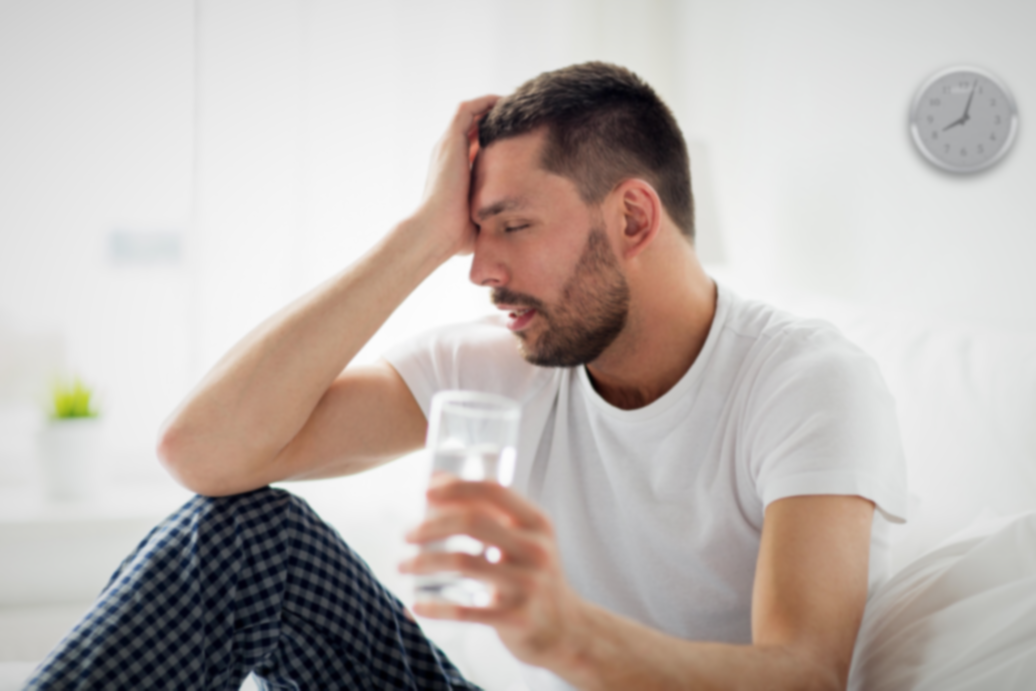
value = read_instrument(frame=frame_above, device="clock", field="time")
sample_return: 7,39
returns 8,03
